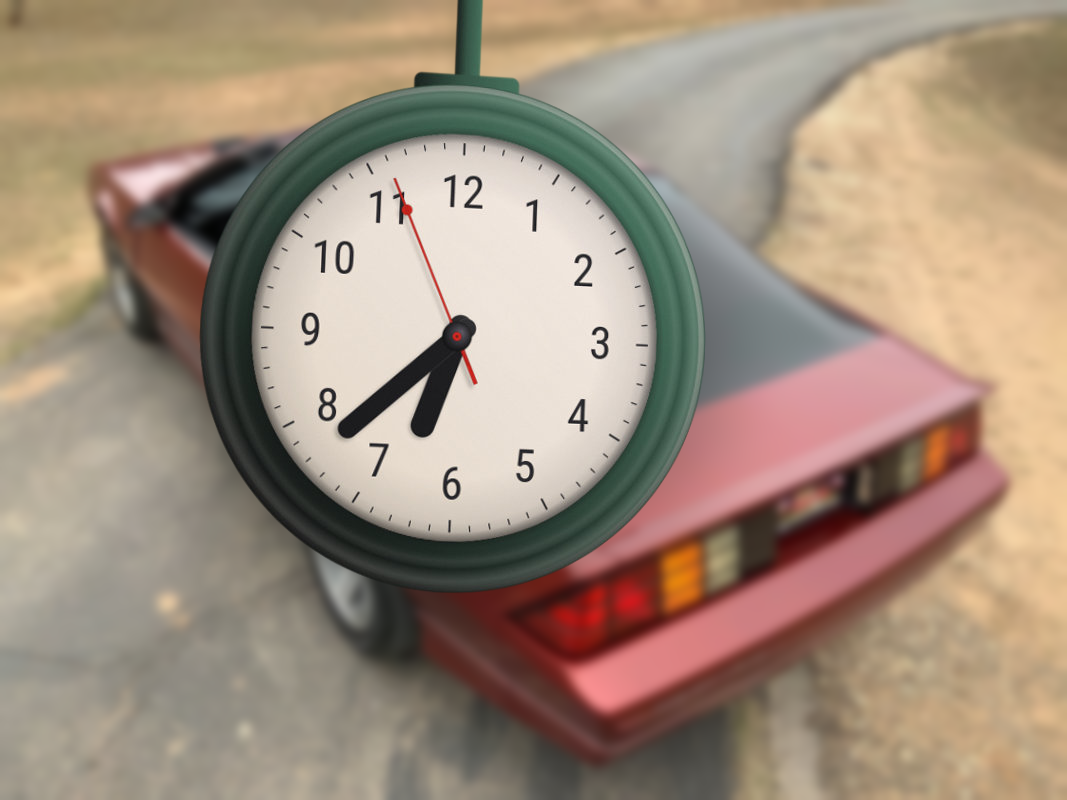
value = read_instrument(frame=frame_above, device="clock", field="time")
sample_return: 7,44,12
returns 6,37,56
